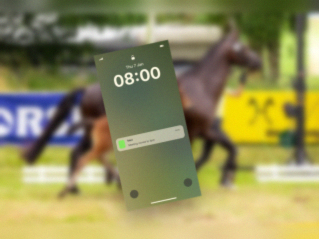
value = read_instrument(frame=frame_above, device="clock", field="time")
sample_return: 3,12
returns 8,00
